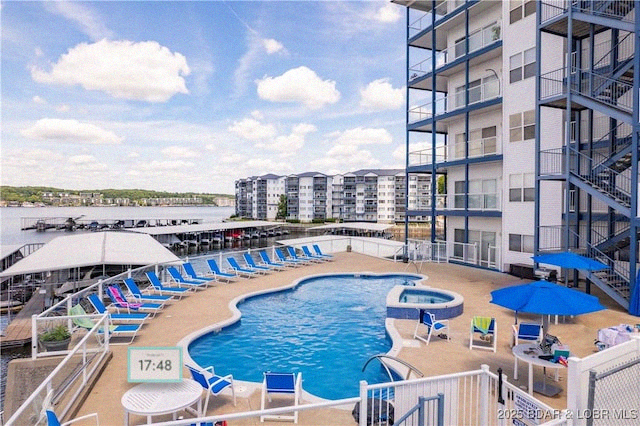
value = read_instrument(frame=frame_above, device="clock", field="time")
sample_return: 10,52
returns 17,48
